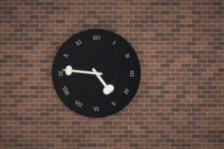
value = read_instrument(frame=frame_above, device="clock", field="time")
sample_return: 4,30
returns 4,46
